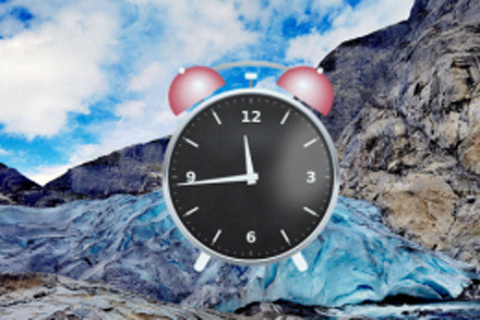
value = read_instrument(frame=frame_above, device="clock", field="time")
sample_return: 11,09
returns 11,44
